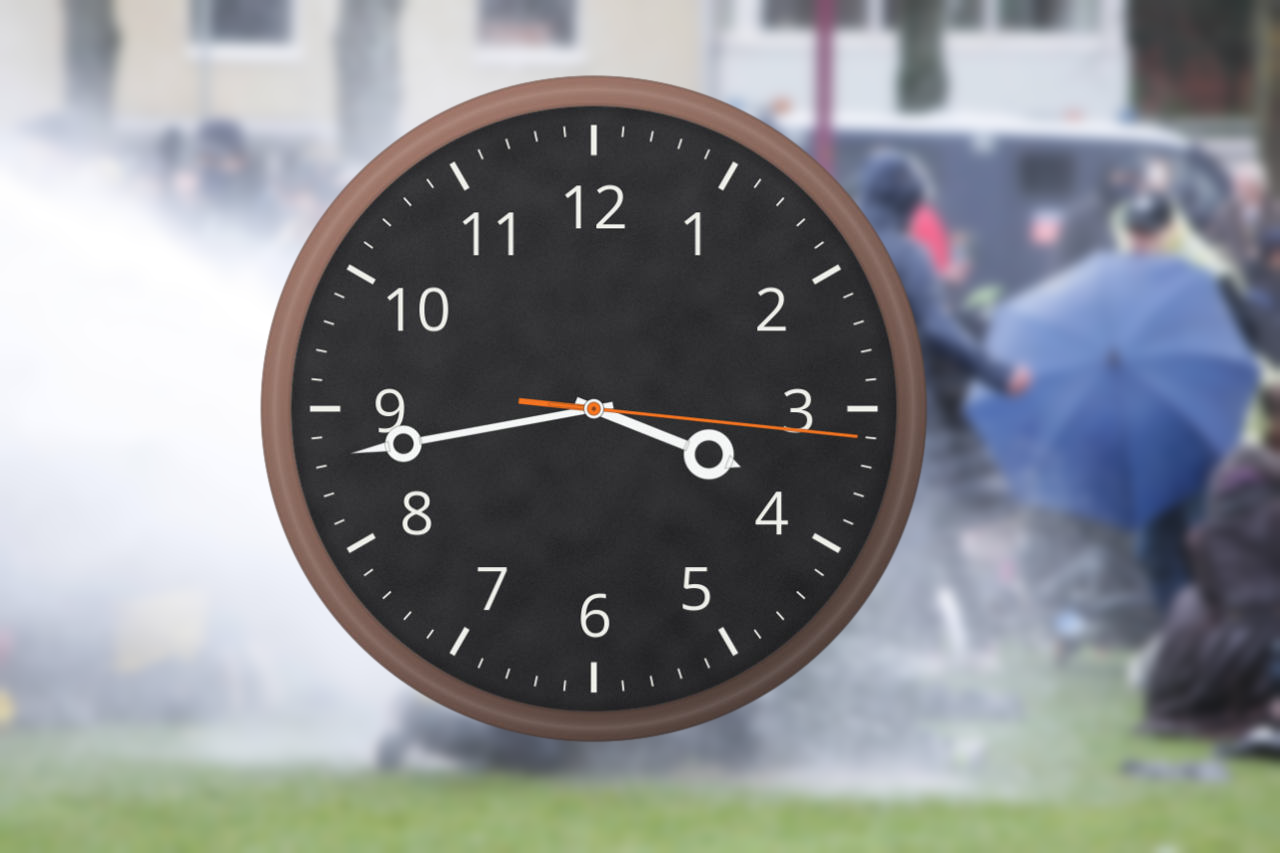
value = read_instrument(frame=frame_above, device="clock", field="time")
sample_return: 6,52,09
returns 3,43,16
